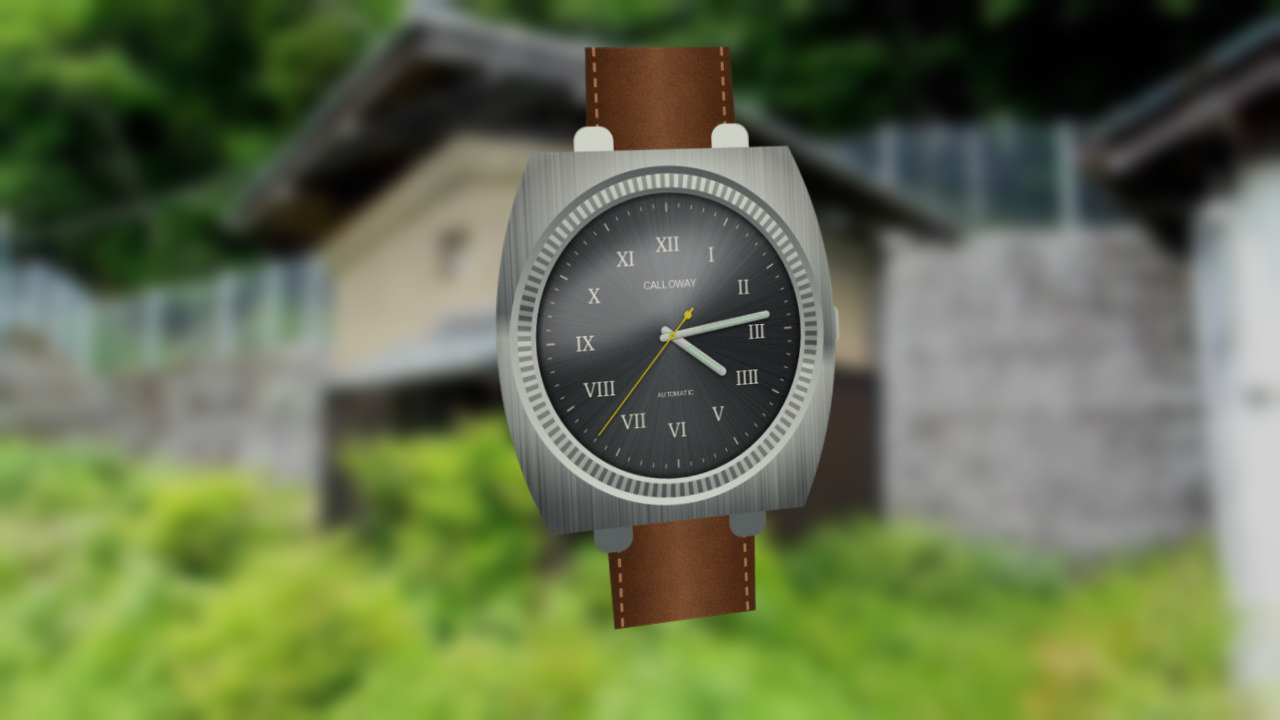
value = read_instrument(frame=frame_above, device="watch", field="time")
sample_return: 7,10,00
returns 4,13,37
